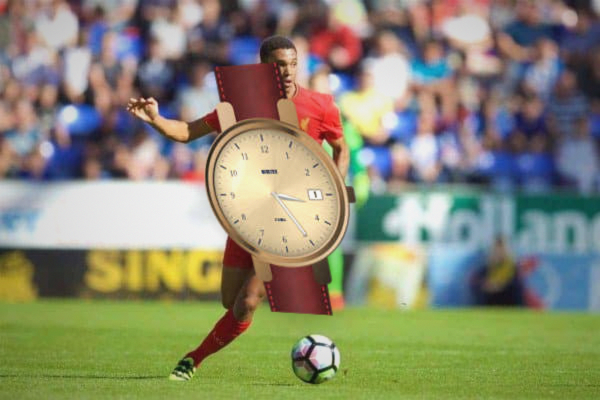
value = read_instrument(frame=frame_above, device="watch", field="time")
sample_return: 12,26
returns 3,25
